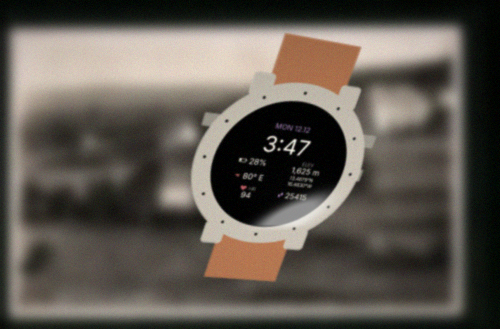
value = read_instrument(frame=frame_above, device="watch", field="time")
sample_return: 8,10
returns 3,47
